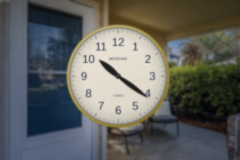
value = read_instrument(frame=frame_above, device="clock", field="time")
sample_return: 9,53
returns 10,21
